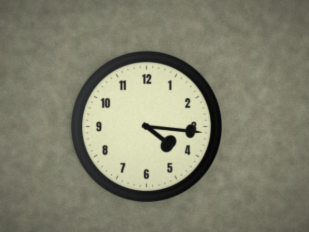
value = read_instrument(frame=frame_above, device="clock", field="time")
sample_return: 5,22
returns 4,16
